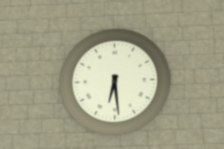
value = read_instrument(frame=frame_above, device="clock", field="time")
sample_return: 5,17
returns 6,29
